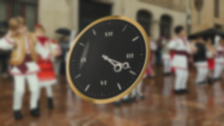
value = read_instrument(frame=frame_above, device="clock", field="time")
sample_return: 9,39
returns 4,19
